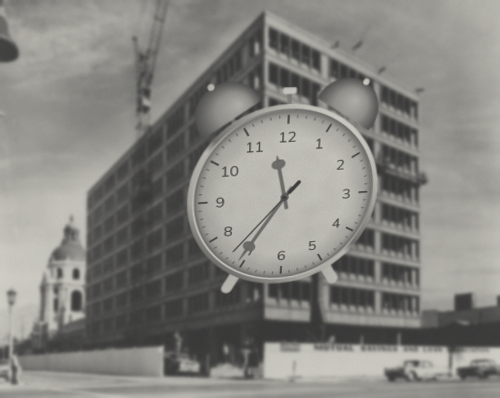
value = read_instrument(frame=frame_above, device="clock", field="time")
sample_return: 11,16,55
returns 11,35,37
